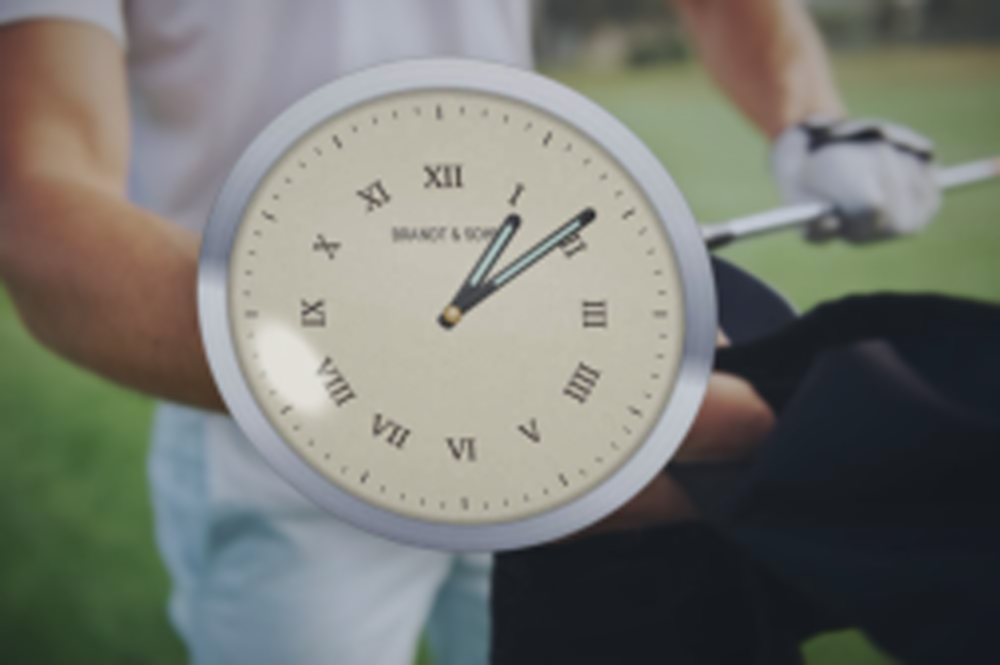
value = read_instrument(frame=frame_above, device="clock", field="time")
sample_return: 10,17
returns 1,09
